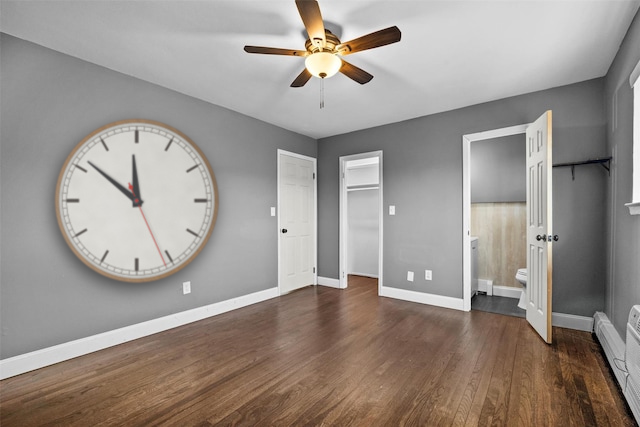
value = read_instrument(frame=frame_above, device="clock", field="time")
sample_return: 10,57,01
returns 11,51,26
